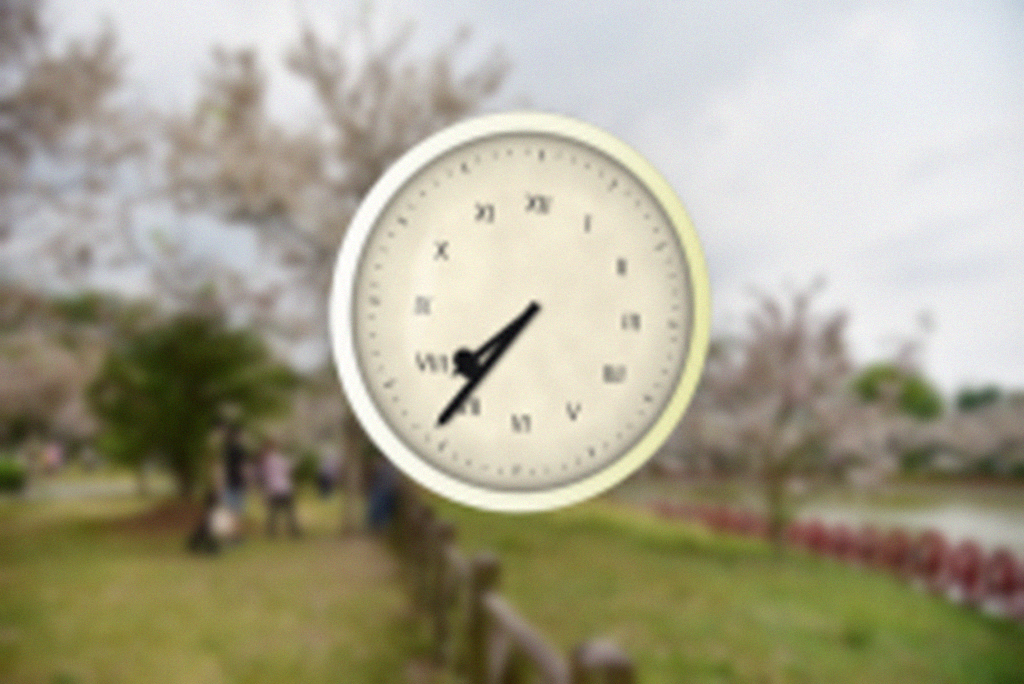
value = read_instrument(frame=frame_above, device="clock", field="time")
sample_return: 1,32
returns 7,36
